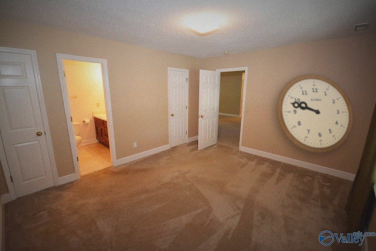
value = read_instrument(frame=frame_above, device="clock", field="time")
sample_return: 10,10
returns 9,48
